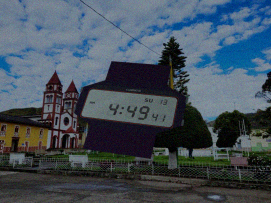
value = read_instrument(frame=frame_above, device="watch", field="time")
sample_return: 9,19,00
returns 4,49,41
